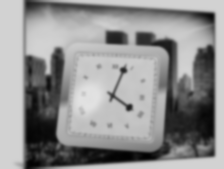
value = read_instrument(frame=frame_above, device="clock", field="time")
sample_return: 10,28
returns 4,03
